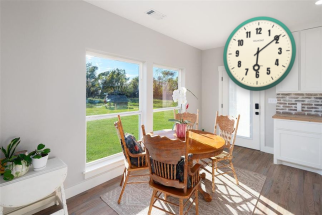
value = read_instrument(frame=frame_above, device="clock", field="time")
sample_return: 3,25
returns 6,09
